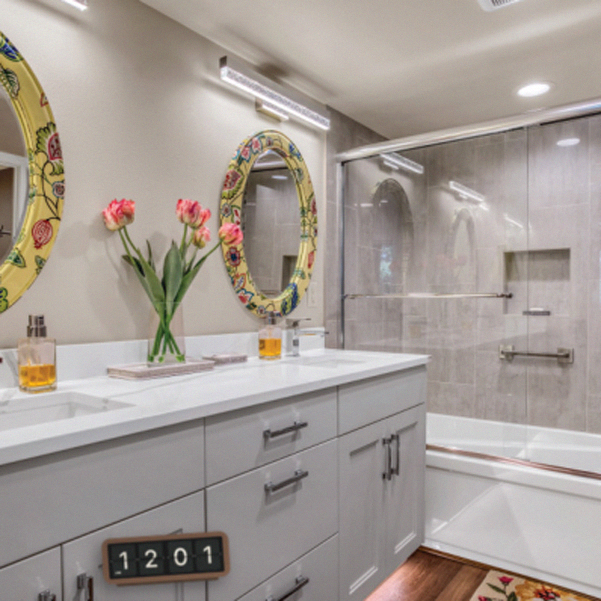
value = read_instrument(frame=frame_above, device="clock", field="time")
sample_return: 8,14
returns 12,01
